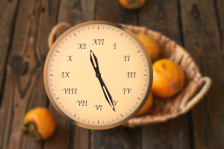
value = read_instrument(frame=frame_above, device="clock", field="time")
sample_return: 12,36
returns 11,26
